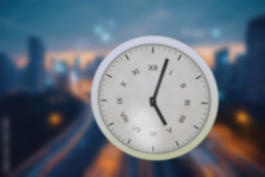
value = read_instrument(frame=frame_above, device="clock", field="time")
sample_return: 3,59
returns 5,03
